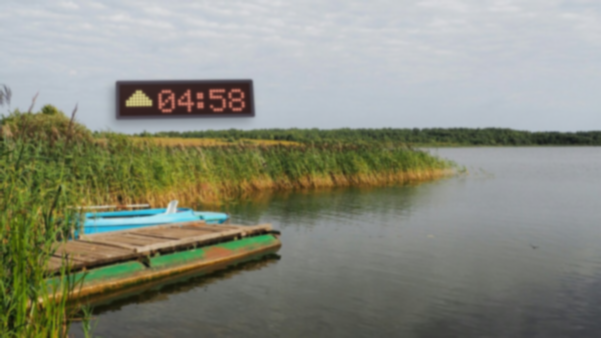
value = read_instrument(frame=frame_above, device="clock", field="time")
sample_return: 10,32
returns 4,58
